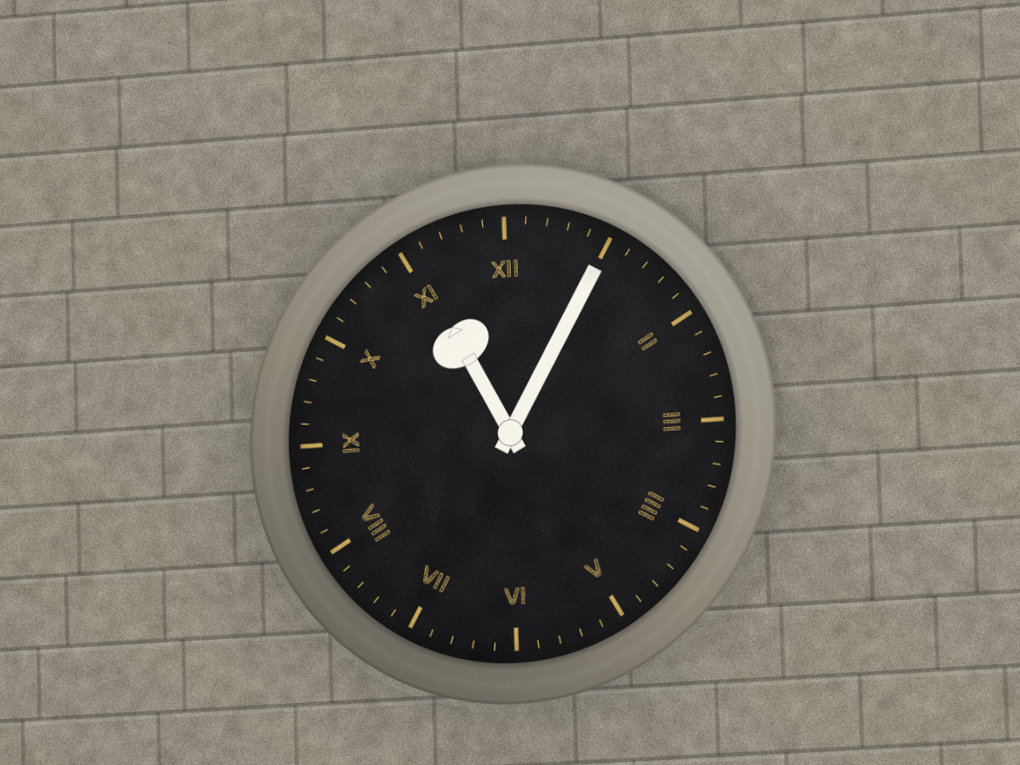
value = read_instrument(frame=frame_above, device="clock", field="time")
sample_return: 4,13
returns 11,05
